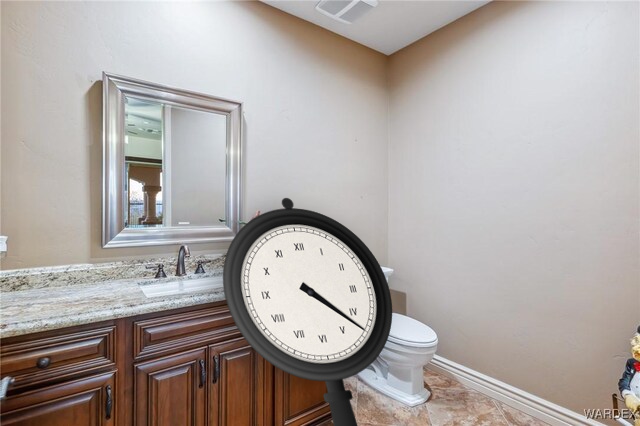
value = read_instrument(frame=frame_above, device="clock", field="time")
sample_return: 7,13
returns 4,22
